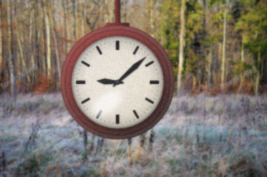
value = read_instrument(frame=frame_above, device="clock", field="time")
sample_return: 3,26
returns 9,08
